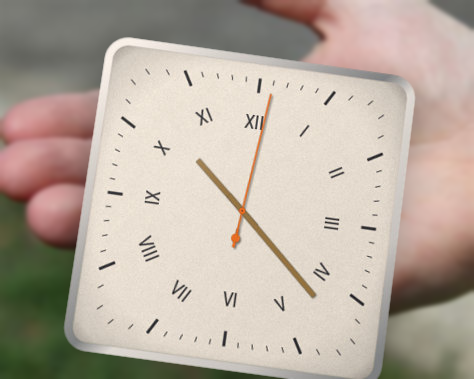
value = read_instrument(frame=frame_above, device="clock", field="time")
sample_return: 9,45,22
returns 10,22,01
